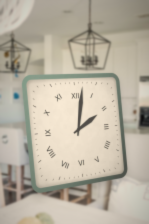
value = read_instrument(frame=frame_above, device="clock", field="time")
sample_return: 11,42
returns 2,02
